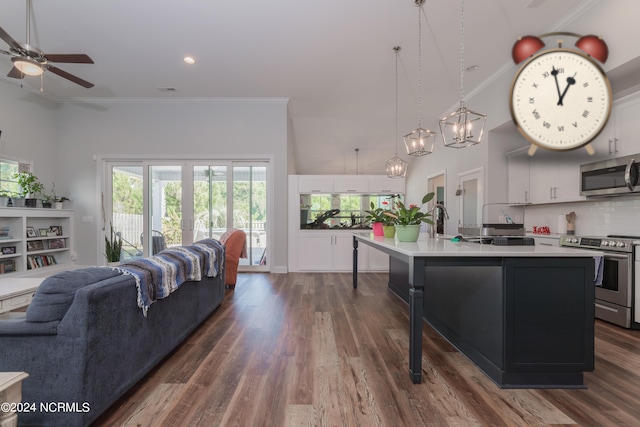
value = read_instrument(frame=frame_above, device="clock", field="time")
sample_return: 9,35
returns 12,58
